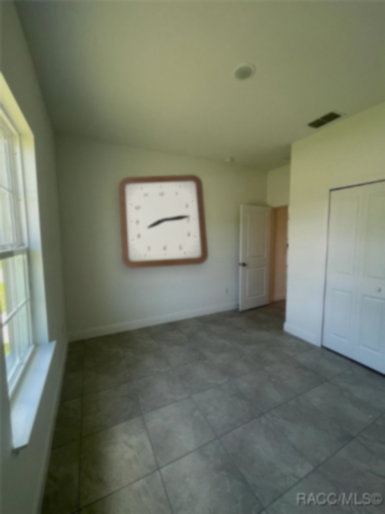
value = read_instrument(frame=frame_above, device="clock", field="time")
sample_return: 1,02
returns 8,14
